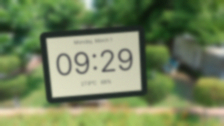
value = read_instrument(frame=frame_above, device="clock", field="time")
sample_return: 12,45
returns 9,29
